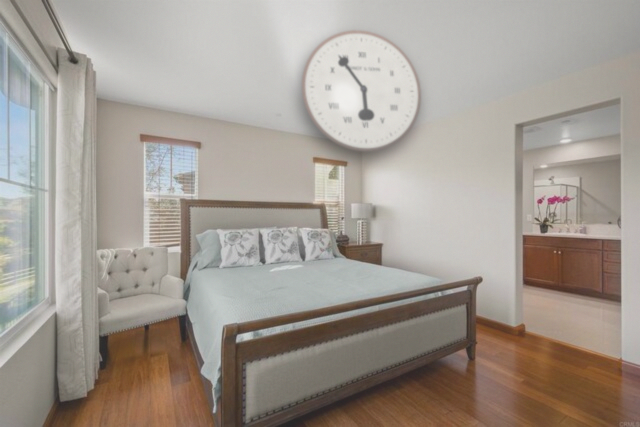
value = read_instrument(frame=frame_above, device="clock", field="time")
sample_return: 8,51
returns 5,54
